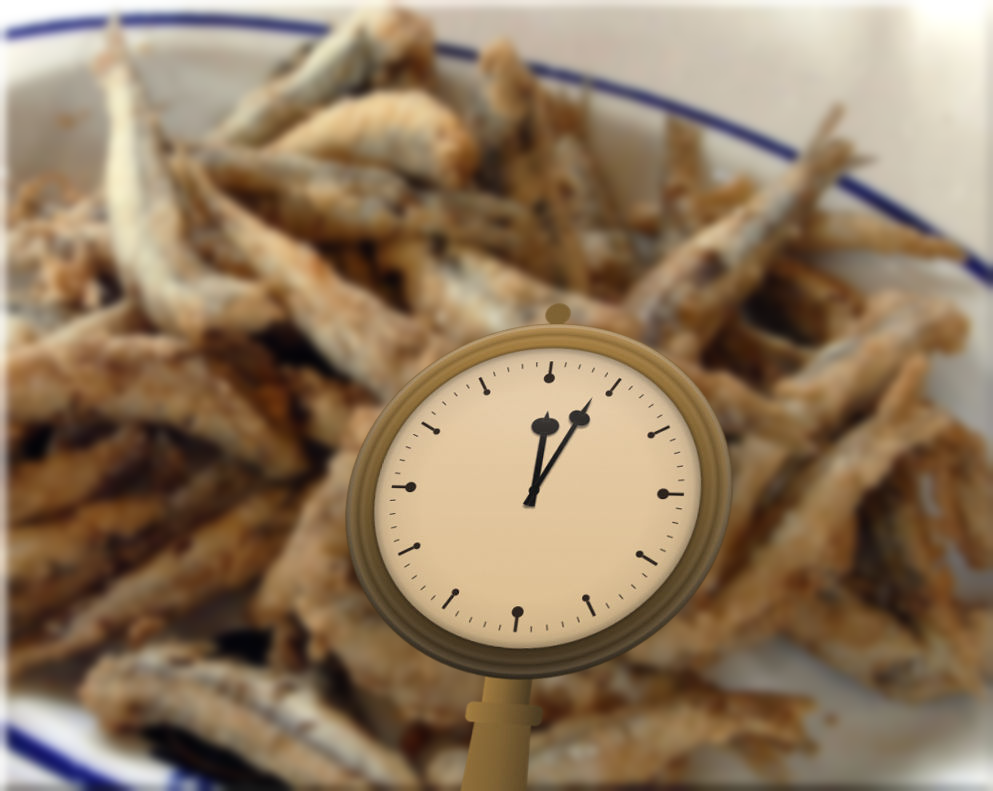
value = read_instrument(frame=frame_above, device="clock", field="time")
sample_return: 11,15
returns 12,04
